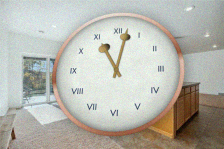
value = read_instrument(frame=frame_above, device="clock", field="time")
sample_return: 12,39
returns 11,02
